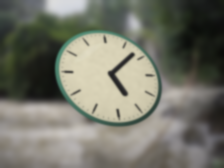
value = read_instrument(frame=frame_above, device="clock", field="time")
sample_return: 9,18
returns 5,08
